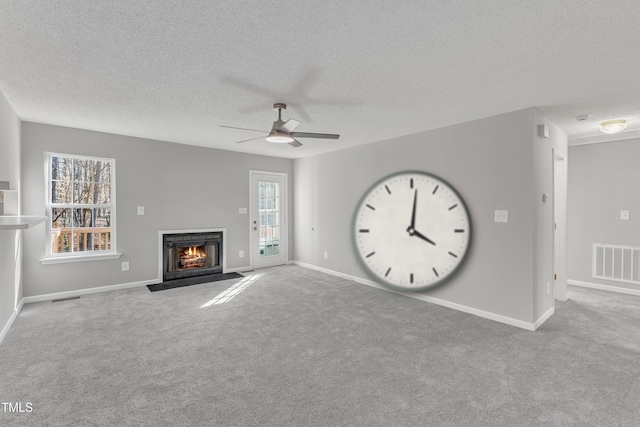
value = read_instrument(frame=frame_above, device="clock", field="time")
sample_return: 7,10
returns 4,01
